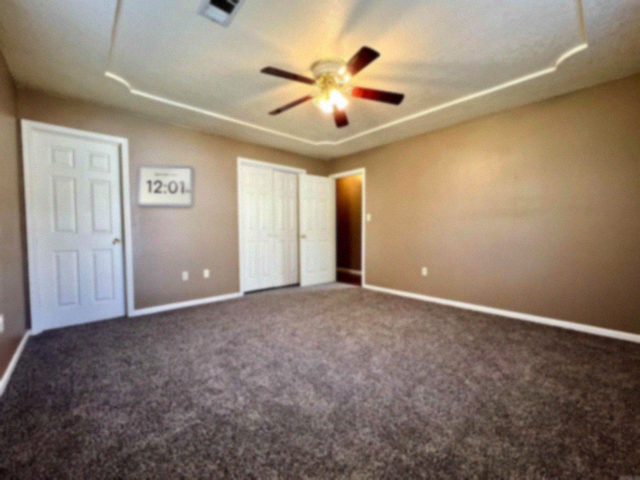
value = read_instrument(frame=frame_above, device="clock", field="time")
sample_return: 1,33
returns 12,01
